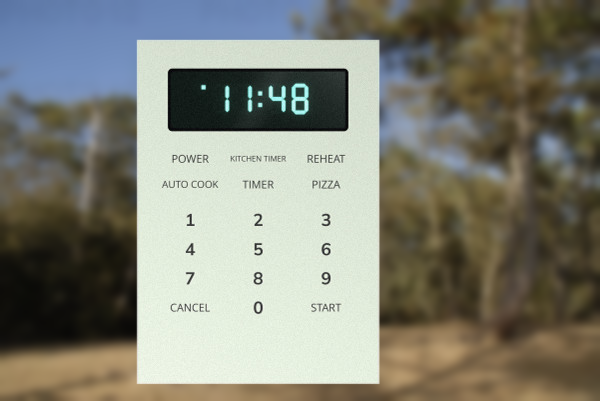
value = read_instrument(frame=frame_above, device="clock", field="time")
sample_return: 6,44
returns 11,48
